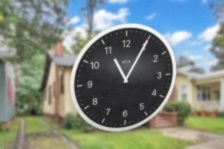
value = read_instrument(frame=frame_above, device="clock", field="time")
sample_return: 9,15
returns 11,05
